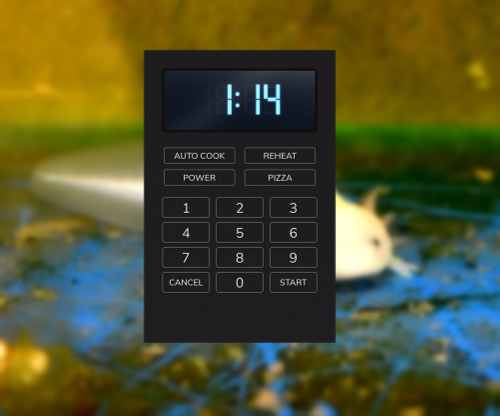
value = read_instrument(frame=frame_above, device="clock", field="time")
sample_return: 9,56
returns 1,14
